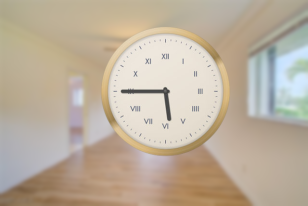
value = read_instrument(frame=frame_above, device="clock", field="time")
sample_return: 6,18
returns 5,45
